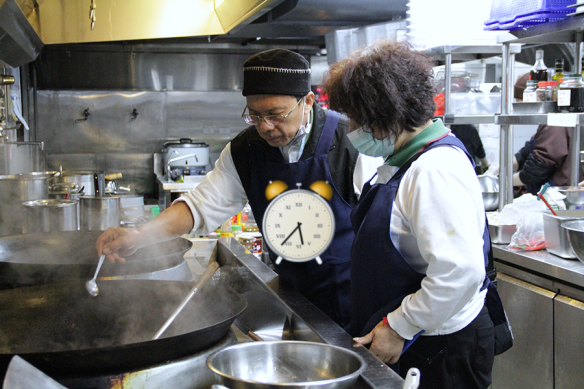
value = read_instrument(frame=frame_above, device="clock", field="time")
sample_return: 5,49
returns 5,37
